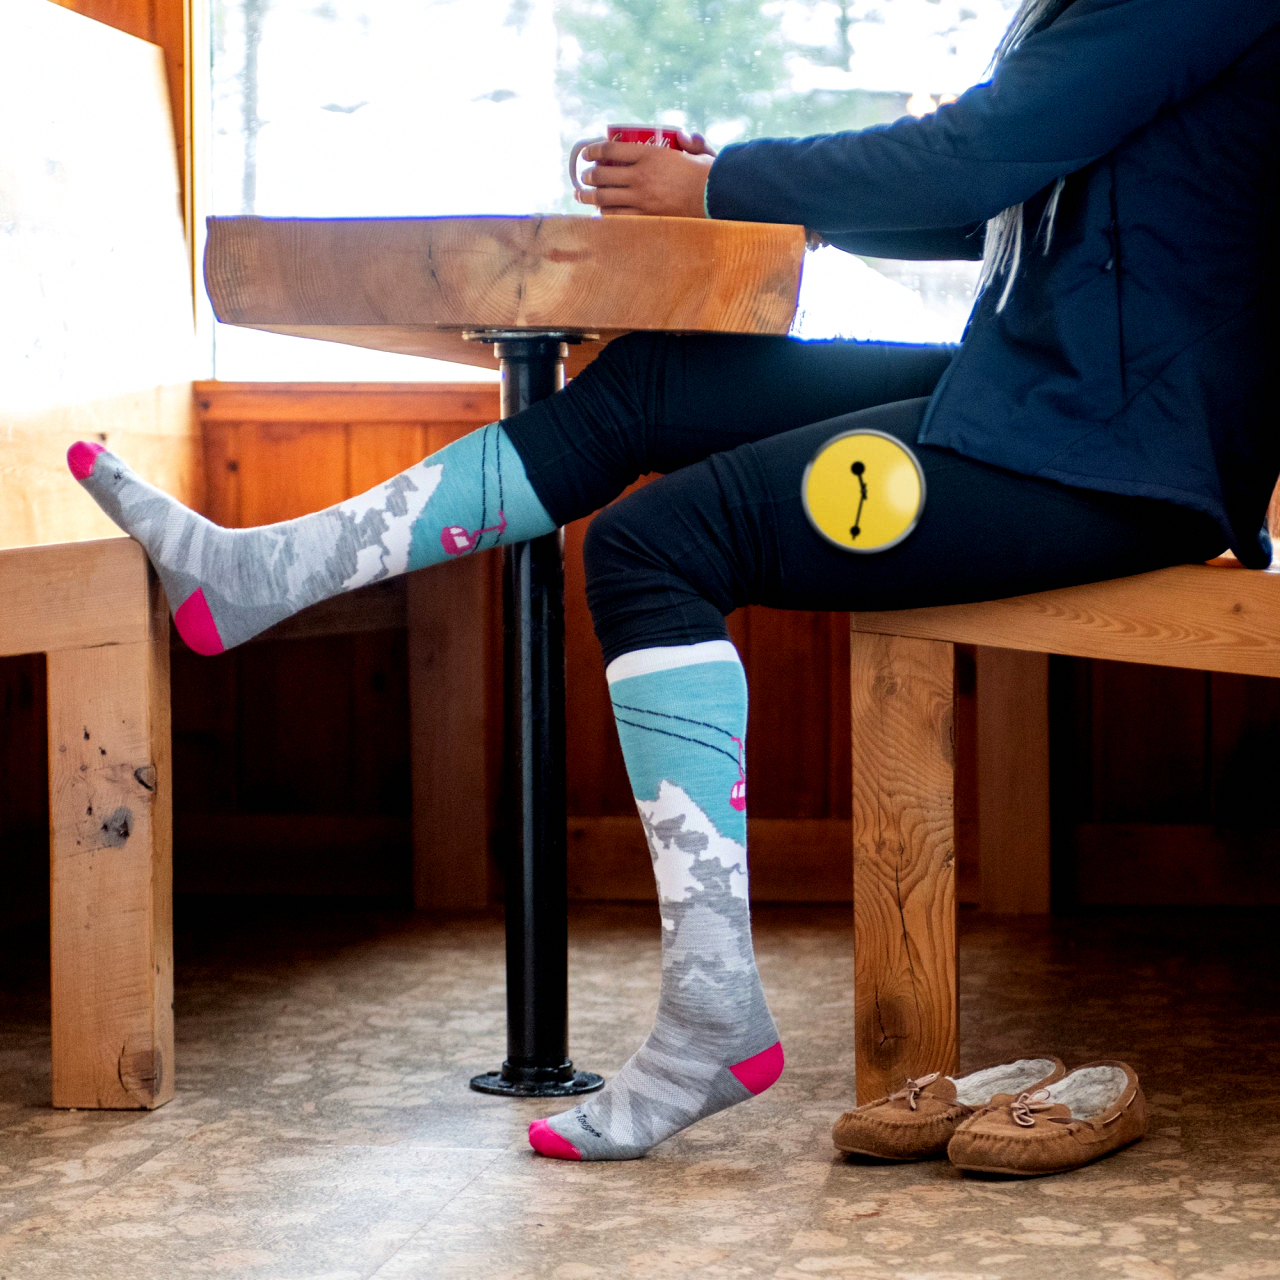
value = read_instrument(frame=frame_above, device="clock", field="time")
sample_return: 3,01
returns 11,32
